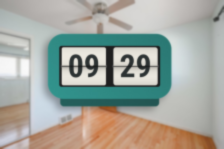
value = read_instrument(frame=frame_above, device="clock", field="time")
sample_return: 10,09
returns 9,29
